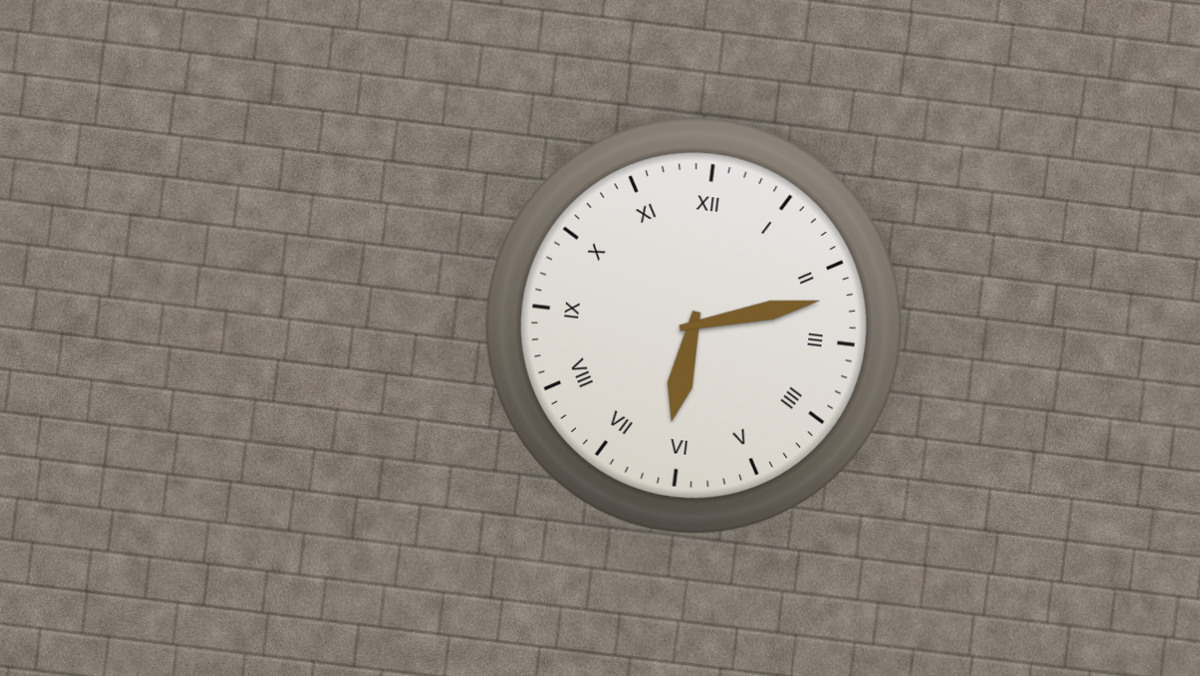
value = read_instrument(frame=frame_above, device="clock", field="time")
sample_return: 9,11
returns 6,12
